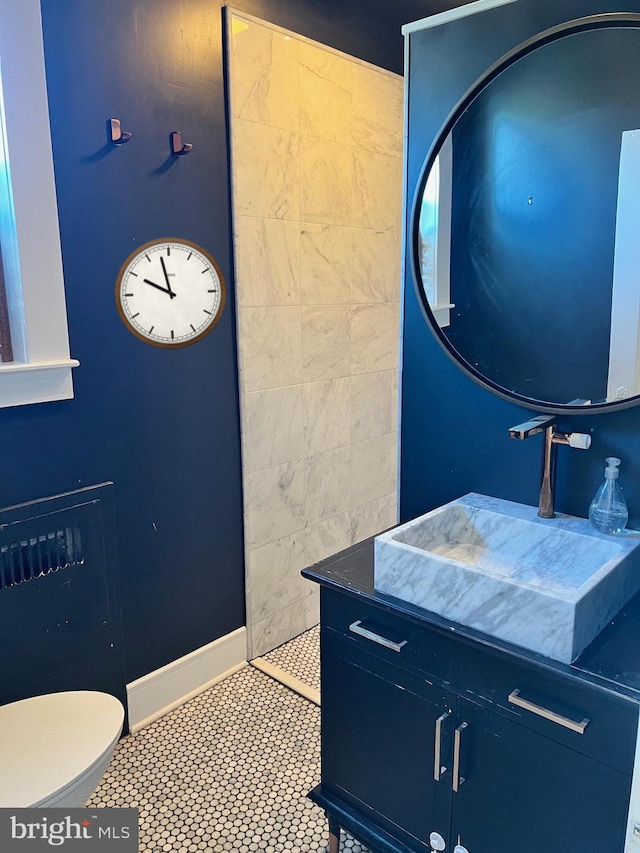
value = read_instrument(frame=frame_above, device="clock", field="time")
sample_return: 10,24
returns 9,58
